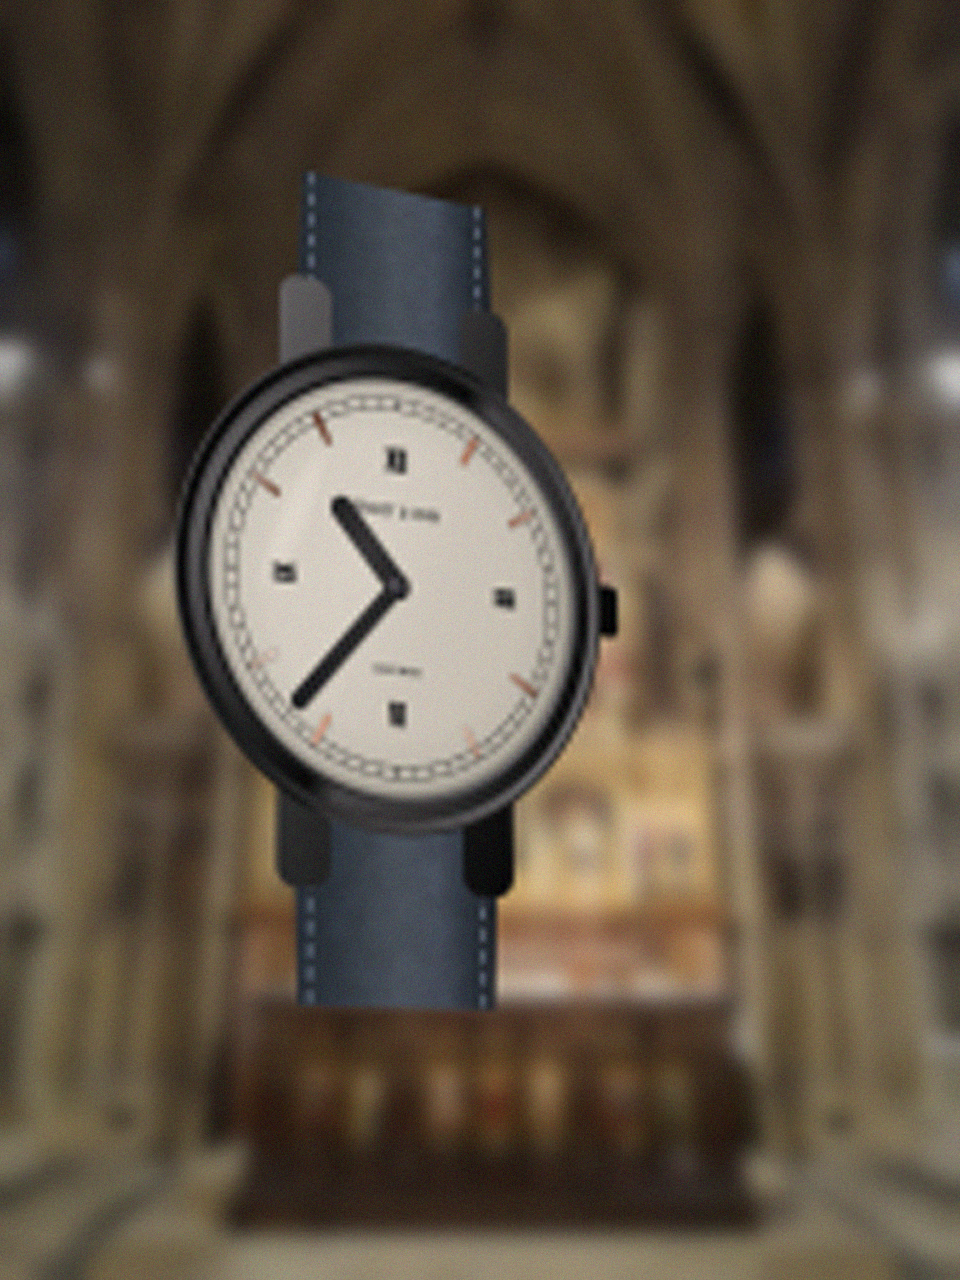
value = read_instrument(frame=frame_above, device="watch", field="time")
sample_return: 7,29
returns 10,37
